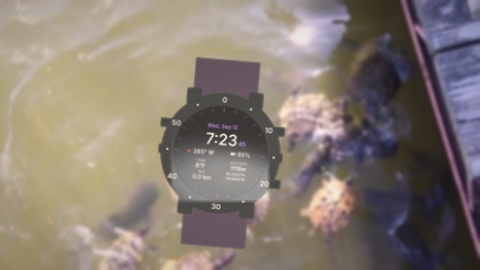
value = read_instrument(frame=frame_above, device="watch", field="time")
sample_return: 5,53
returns 7,23
